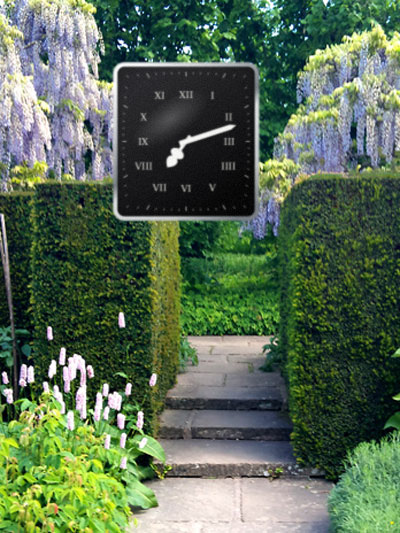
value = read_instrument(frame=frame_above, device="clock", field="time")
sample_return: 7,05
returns 7,12
